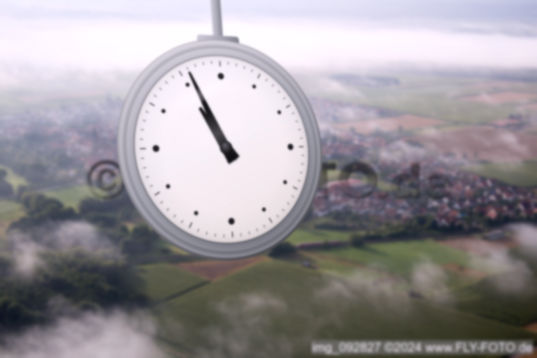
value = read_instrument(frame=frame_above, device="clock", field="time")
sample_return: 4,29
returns 10,56
